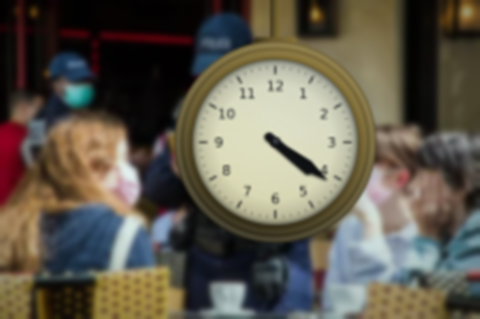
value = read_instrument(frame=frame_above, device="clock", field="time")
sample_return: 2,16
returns 4,21
